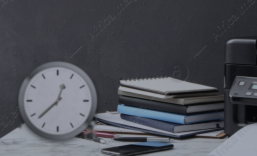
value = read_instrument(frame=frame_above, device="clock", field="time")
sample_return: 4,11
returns 12,38
